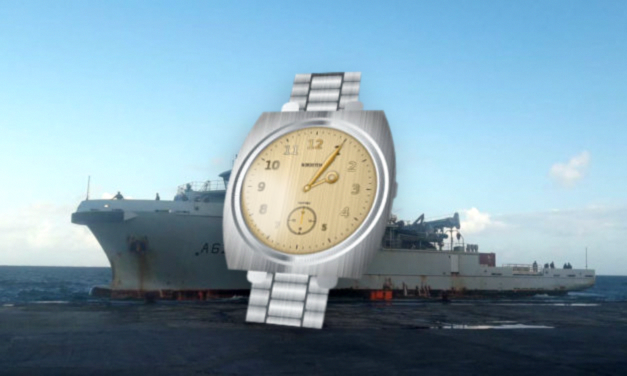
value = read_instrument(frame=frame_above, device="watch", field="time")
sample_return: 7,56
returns 2,05
